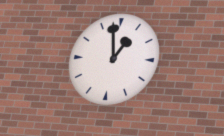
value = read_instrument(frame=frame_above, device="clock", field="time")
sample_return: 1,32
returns 12,58
